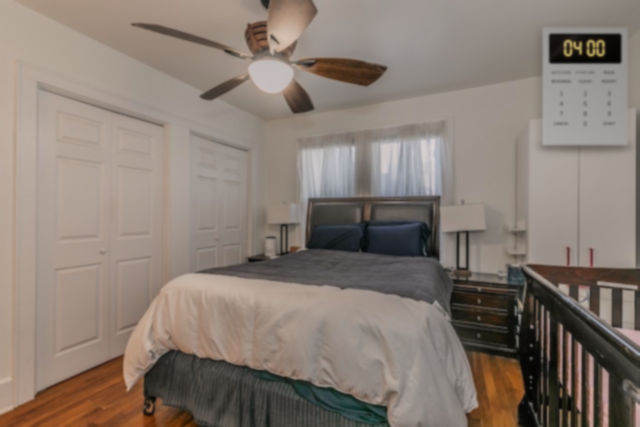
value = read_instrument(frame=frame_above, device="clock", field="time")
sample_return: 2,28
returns 4,00
